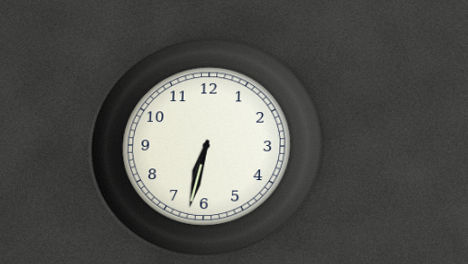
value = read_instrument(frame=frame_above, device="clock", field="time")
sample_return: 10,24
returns 6,32
